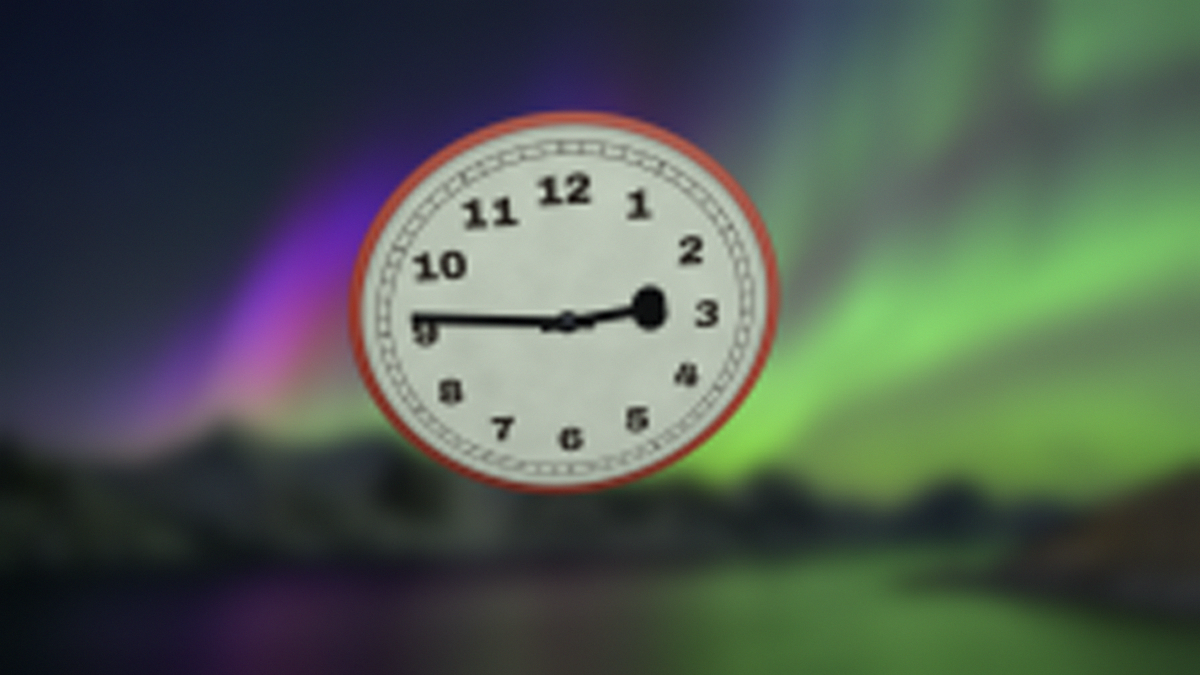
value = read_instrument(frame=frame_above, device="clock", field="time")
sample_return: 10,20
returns 2,46
